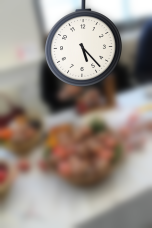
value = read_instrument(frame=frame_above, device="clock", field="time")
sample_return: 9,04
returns 5,23
